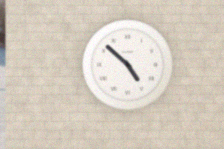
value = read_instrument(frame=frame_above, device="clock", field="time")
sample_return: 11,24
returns 4,52
